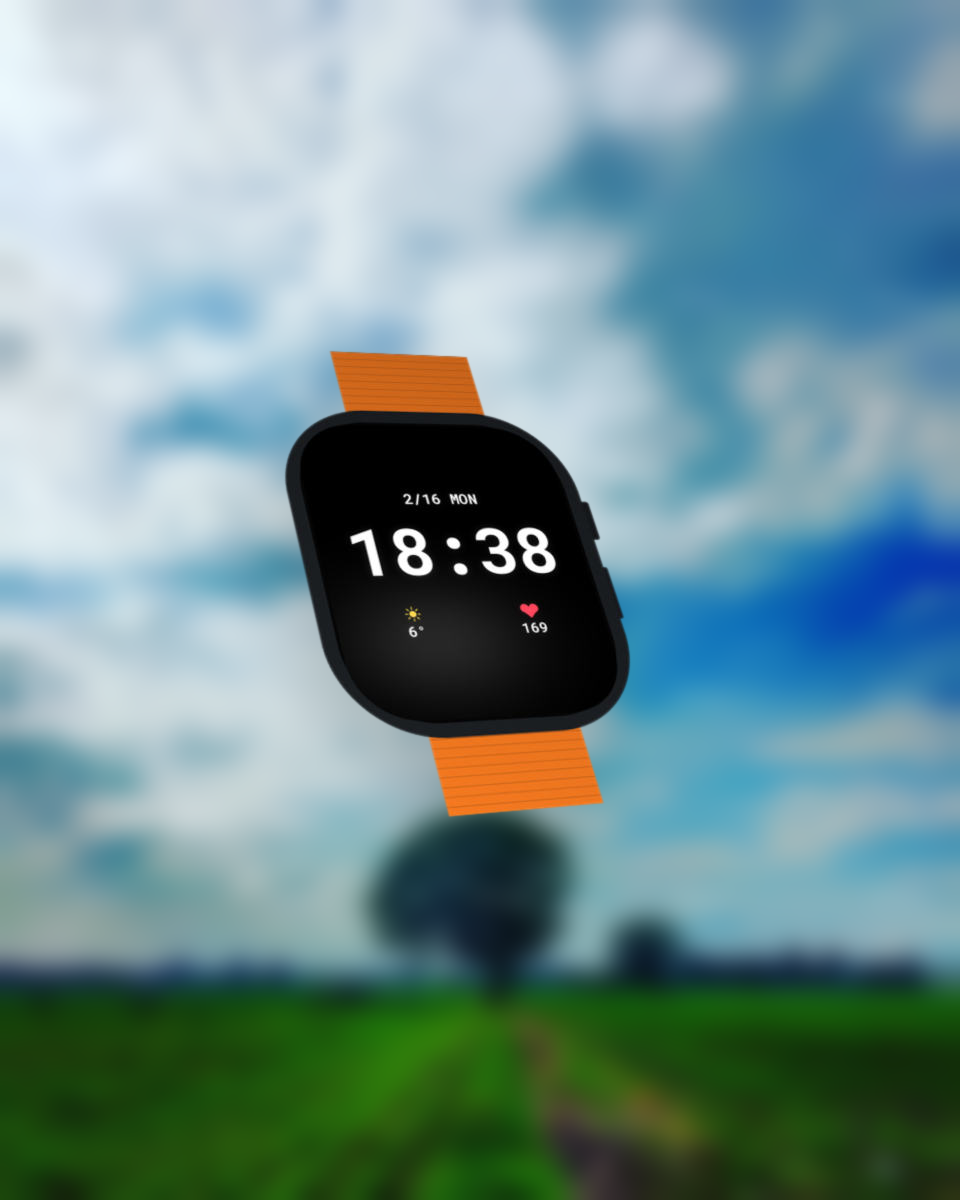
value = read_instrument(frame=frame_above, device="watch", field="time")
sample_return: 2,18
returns 18,38
